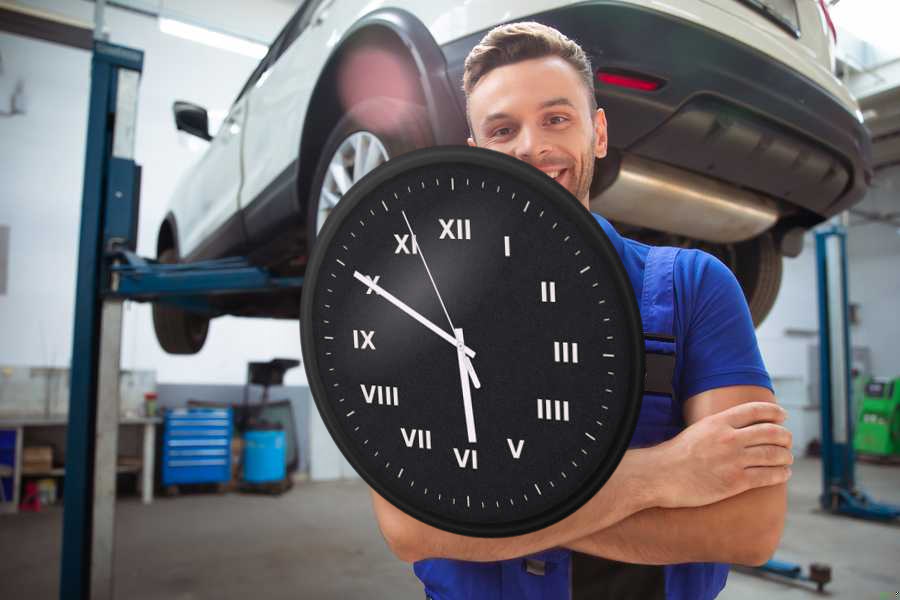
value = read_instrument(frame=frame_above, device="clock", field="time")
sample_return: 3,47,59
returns 5,49,56
